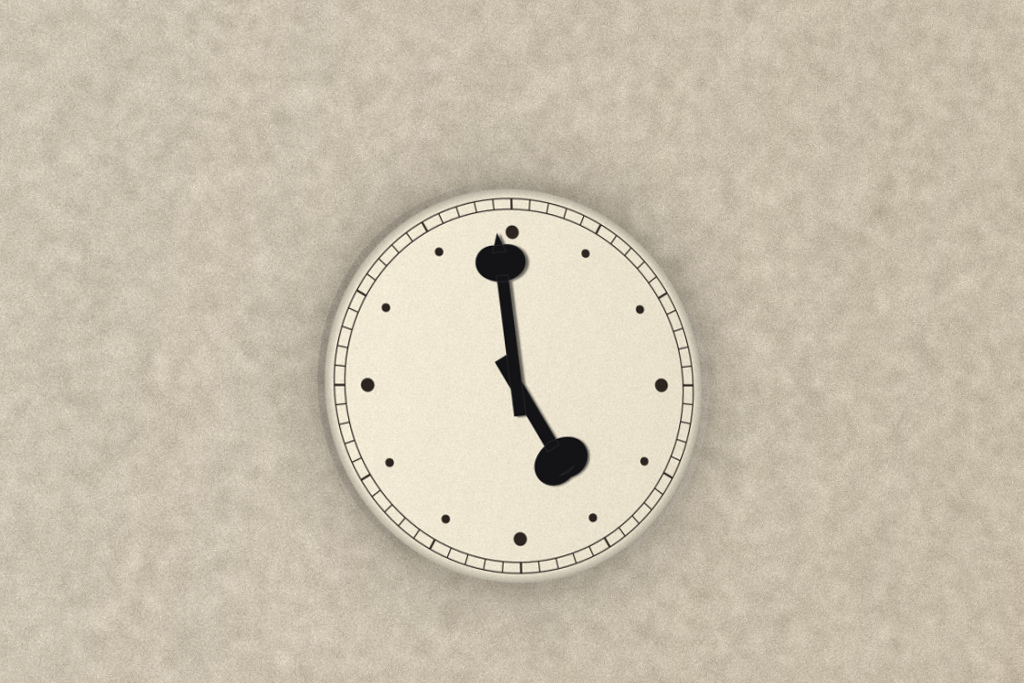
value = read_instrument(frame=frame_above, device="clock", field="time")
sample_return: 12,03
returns 4,59
